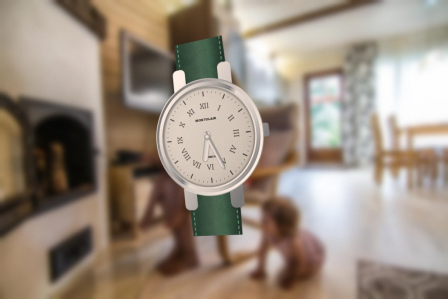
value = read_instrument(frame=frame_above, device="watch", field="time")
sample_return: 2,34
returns 6,26
